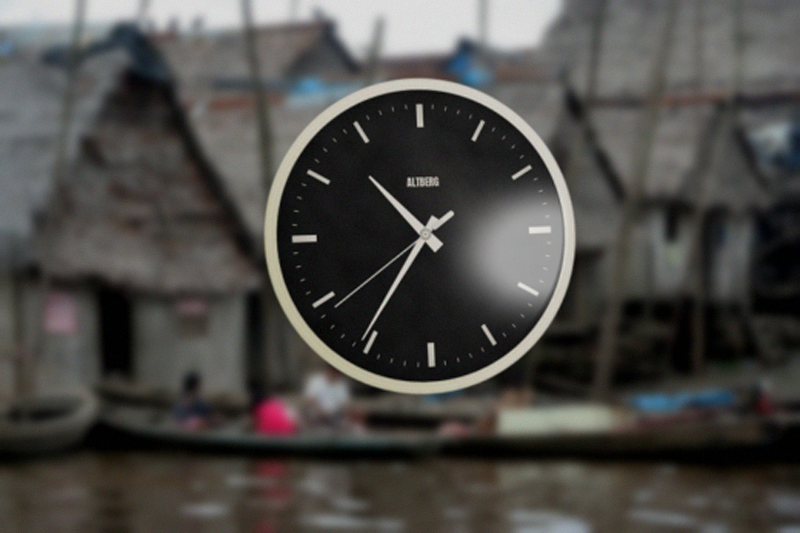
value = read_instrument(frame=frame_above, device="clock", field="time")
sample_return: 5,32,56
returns 10,35,39
